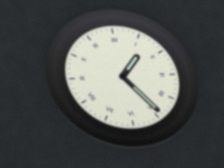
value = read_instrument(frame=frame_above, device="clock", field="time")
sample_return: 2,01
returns 1,24
